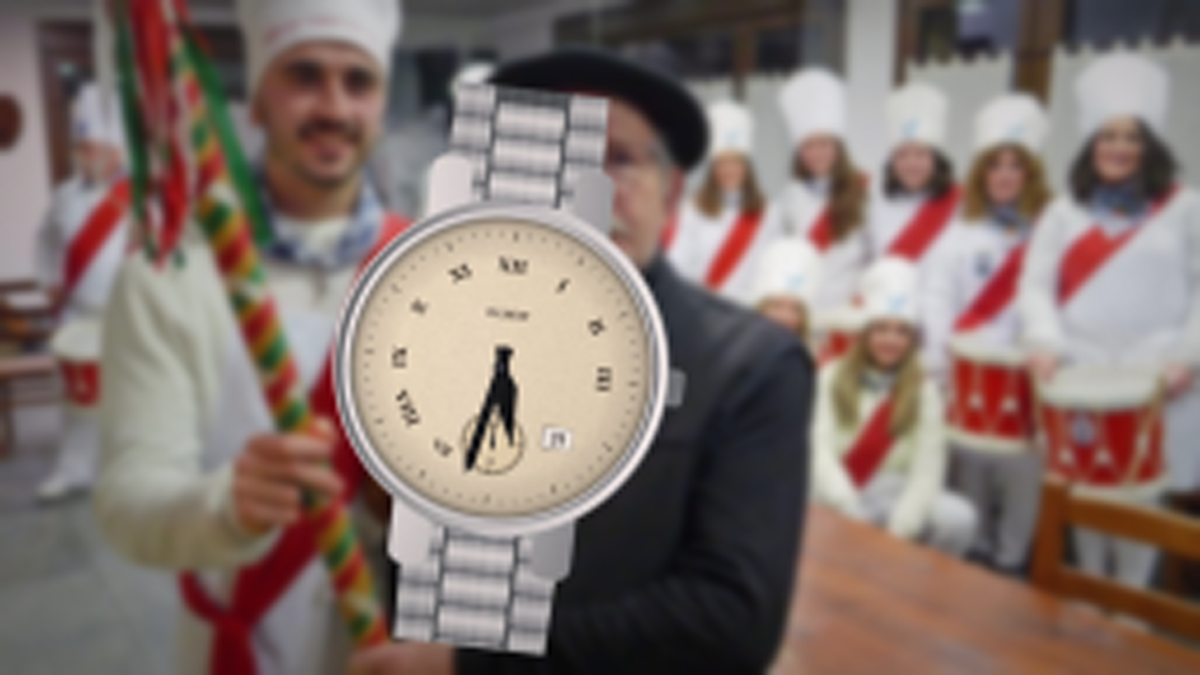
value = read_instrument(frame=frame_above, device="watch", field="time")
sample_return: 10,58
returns 5,32
